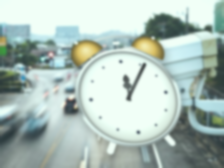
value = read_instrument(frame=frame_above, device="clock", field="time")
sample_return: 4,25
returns 12,06
